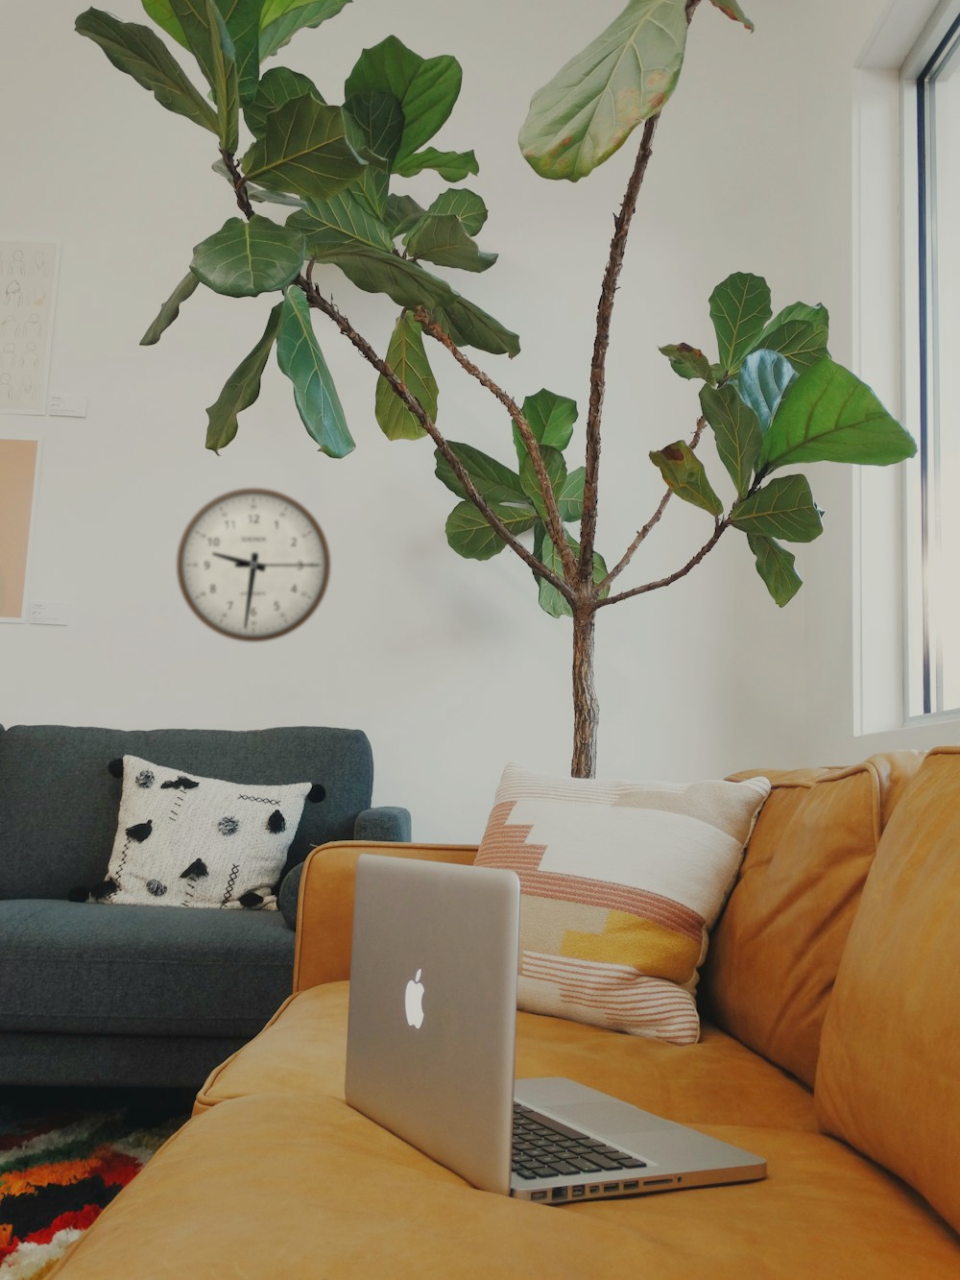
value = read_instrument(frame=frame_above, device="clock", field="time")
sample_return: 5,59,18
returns 9,31,15
